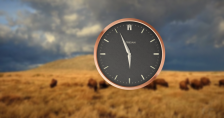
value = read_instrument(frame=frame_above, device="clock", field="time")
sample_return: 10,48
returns 5,56
